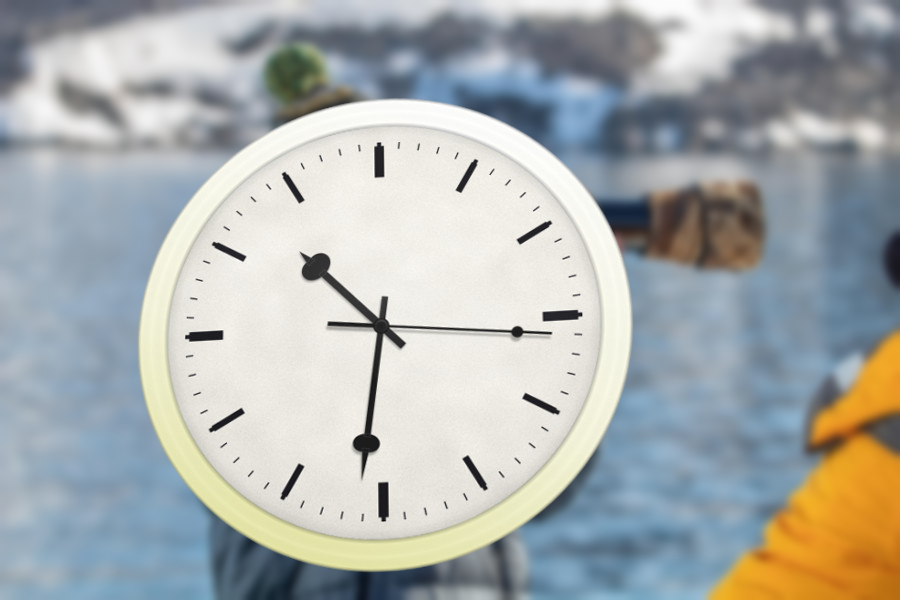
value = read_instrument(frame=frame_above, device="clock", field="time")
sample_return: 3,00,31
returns 10,31,16
